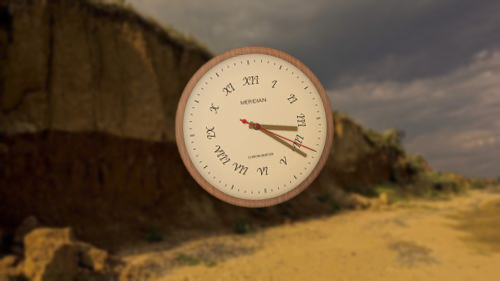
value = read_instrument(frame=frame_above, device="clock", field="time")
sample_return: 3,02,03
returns 3,21,20
